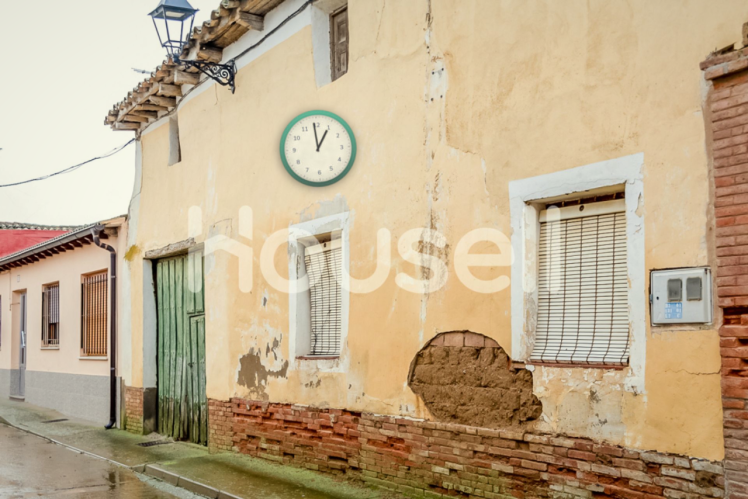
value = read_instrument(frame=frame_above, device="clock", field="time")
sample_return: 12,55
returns 12,59
